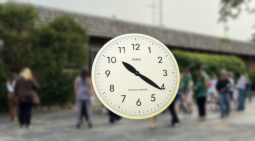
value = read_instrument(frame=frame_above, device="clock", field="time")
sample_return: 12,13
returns 10,21
